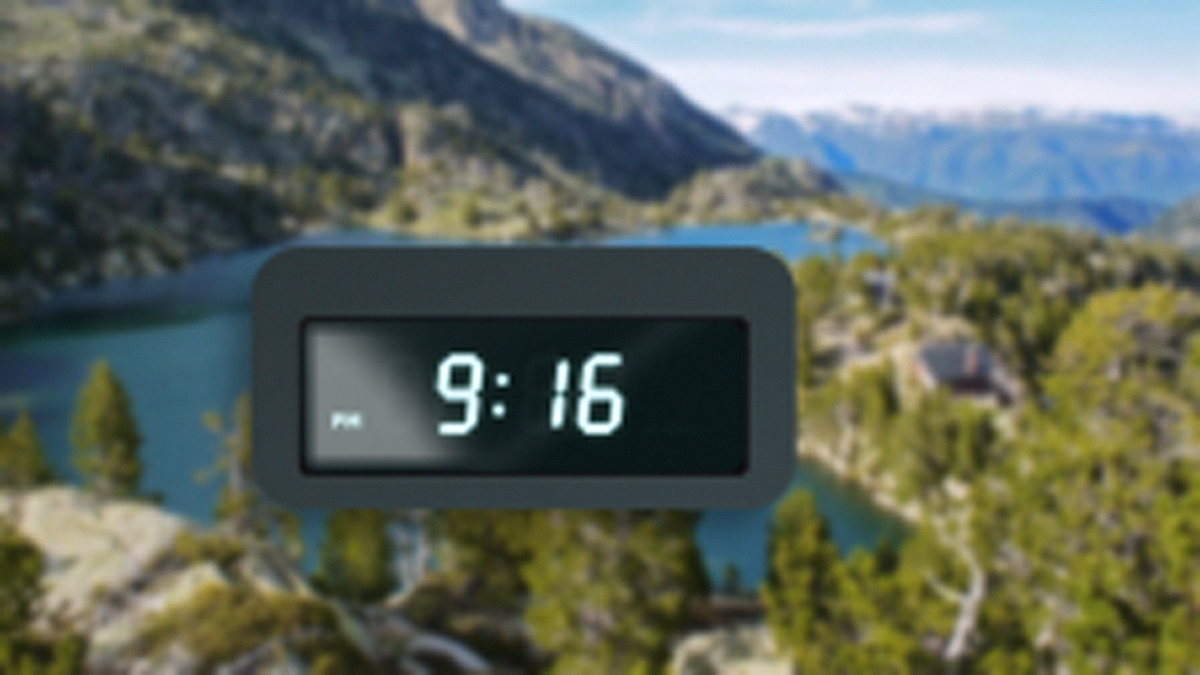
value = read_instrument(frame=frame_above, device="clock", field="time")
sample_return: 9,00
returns 9,16
